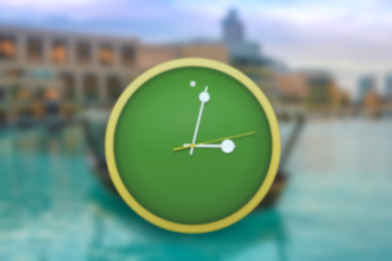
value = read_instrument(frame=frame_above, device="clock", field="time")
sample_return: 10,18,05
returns 3,02,13
